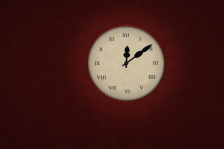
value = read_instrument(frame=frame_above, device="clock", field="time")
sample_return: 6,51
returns 12,09
